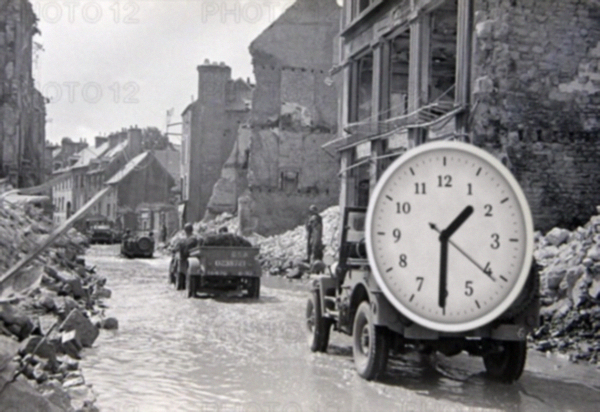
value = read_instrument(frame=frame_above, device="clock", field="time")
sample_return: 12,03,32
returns 1,30,21
